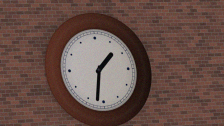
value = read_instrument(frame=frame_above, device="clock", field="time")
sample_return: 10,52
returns 1,32
